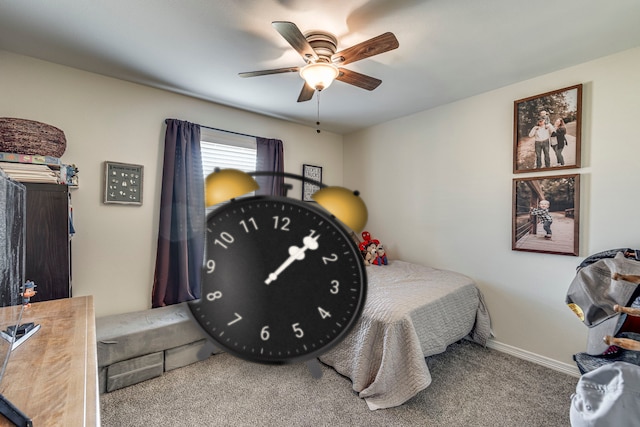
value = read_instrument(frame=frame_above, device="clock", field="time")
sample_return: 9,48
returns 1,06
